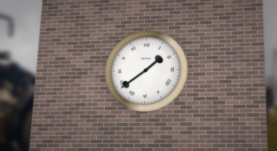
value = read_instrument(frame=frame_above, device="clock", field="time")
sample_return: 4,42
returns 1,39
